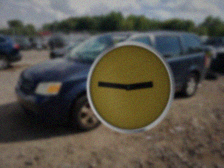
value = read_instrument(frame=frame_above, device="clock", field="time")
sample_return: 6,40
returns 2,46
